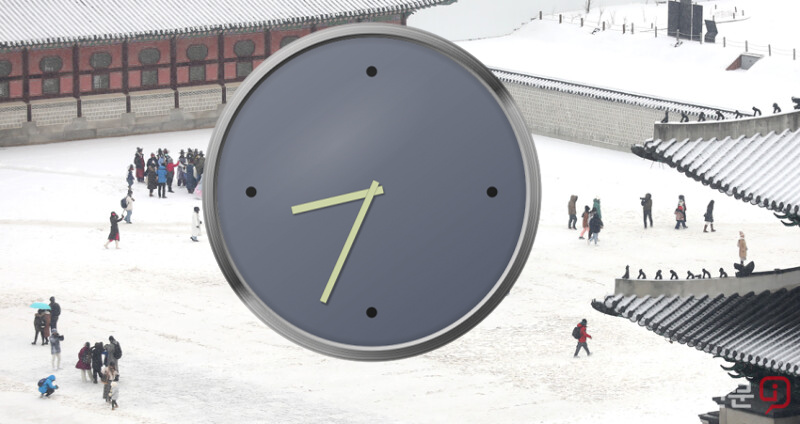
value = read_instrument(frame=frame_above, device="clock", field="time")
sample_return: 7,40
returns 8,34
